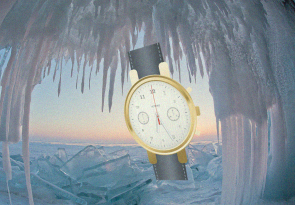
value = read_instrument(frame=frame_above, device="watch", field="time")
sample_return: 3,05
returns 6,26
